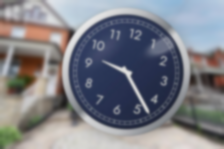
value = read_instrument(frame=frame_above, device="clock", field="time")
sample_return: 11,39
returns 9,23
